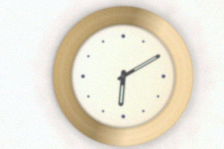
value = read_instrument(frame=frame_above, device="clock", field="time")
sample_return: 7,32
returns 6,10
